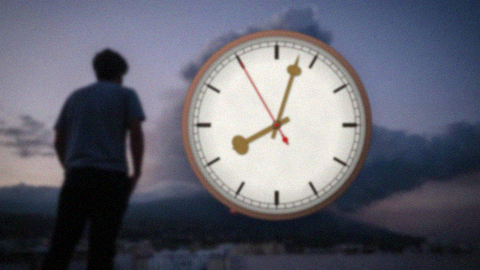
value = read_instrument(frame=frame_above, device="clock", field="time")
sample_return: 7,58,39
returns 8,02,55
